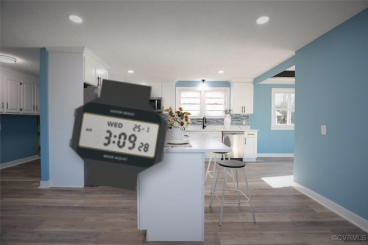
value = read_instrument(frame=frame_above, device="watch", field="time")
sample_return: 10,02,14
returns 3,09,28
